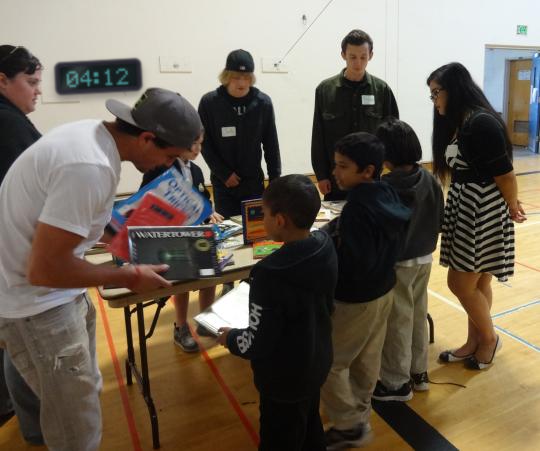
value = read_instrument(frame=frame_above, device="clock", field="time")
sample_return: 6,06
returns 4,12
